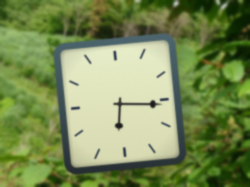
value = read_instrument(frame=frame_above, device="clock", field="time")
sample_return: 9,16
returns 6,16
